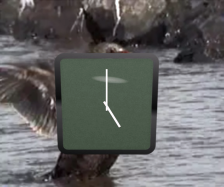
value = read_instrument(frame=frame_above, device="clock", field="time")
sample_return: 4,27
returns 5,00
